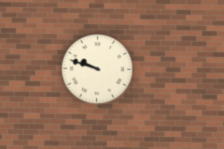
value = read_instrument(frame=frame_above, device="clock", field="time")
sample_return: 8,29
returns 9,48
